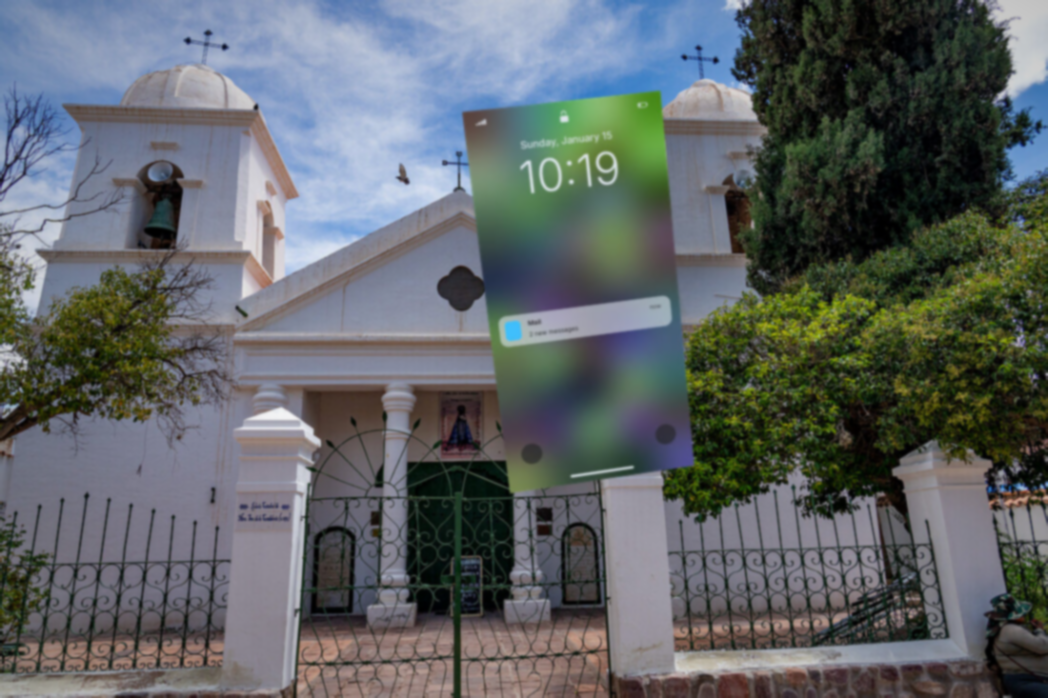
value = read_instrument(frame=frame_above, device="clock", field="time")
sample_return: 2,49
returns 10,19
